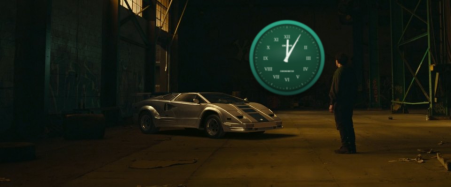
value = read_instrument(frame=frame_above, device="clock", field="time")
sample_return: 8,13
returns 12,05
